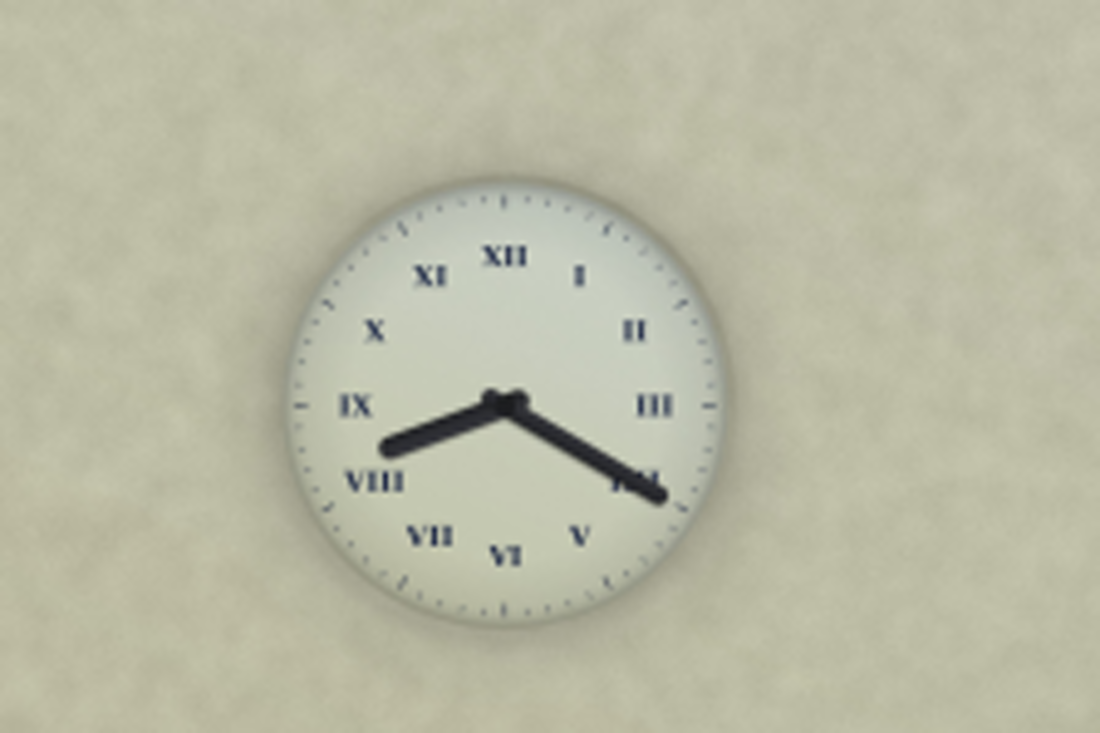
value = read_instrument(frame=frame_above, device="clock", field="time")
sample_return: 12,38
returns 8,20
